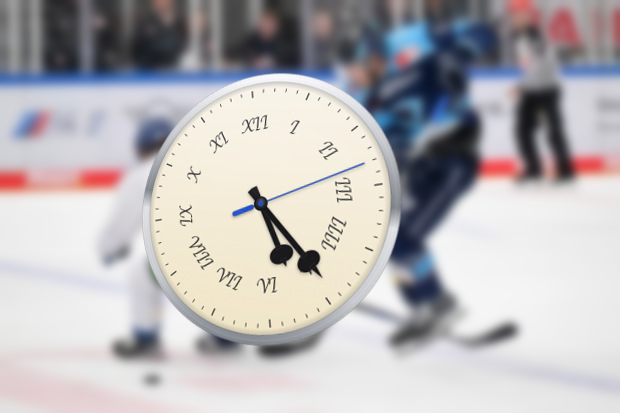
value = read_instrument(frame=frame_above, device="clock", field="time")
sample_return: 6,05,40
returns 5,24,13
